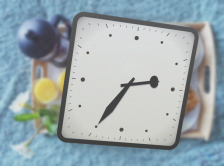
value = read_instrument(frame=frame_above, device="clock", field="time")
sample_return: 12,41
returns 2,35
